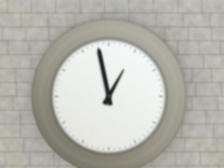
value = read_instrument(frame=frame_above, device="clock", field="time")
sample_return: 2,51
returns 12,58
